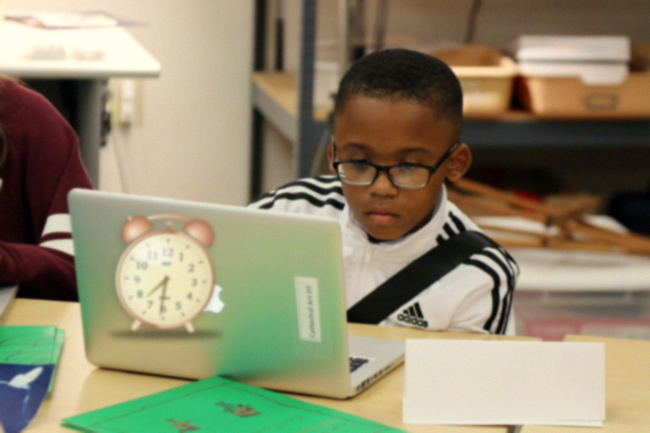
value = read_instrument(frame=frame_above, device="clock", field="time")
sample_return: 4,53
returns 7,31
